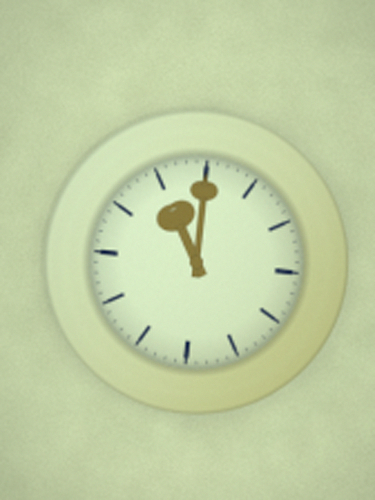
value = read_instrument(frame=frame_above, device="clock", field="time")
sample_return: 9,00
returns 11,00
